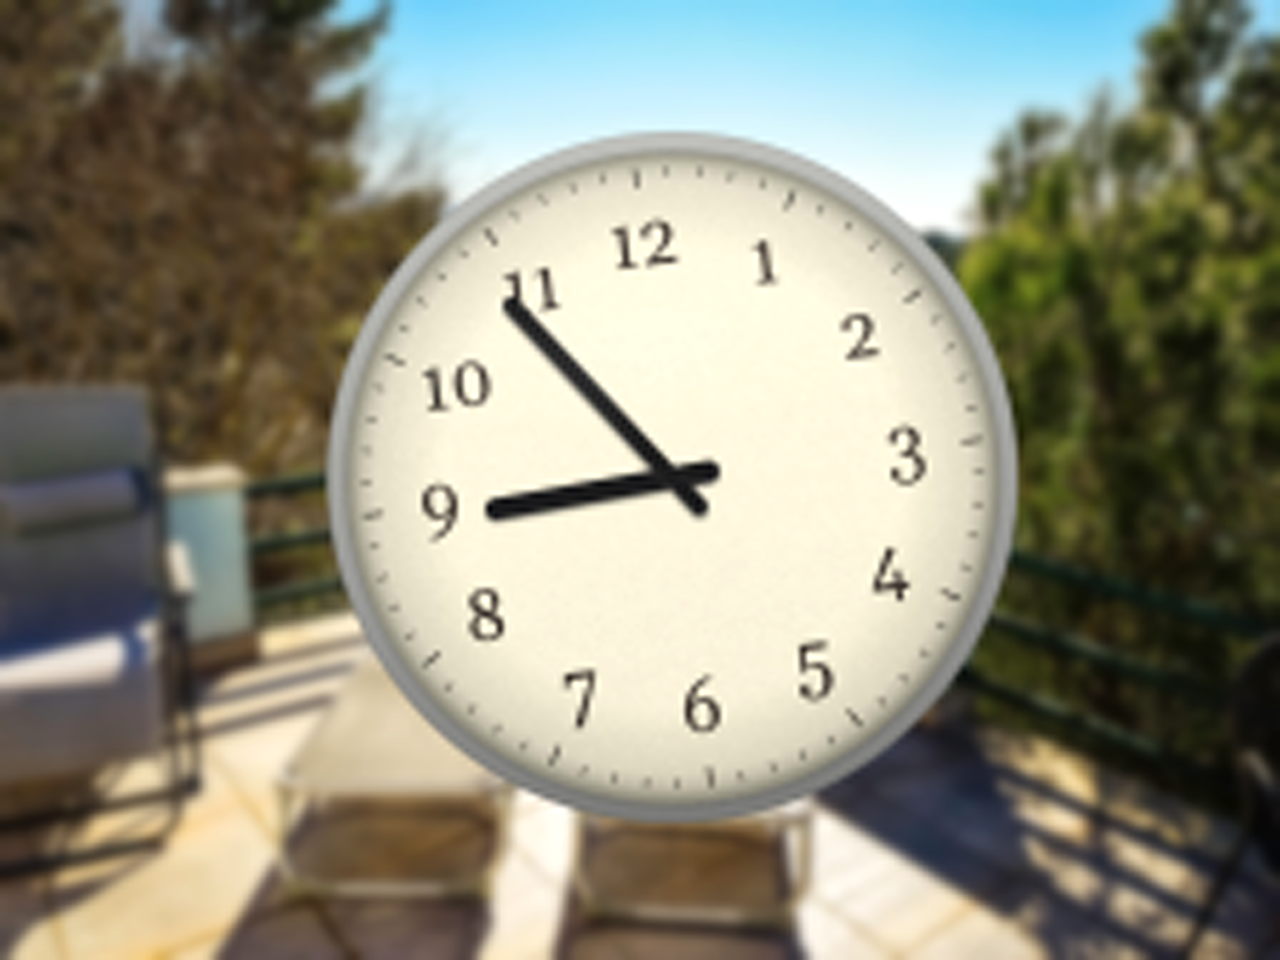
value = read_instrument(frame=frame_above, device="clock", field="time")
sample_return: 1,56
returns 8,54
